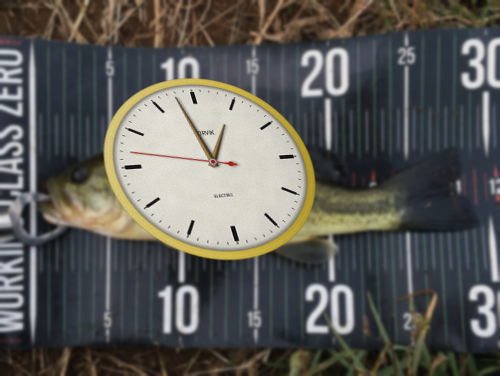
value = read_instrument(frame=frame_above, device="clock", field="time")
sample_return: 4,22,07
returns 12,57,47
